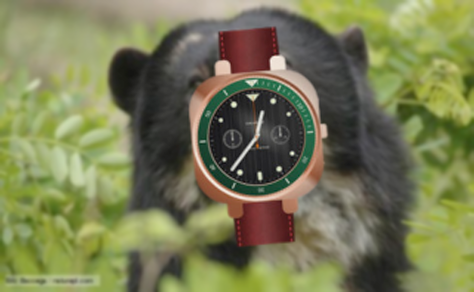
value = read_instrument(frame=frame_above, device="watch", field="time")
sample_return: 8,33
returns 12,37
